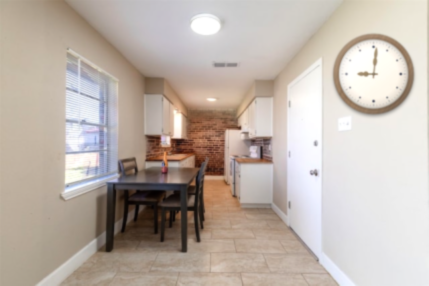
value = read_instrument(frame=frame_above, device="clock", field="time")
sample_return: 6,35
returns 9,01
